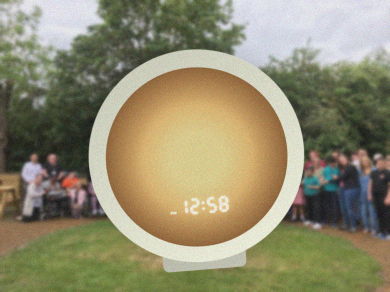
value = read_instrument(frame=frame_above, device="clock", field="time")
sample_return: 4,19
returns 12,58
